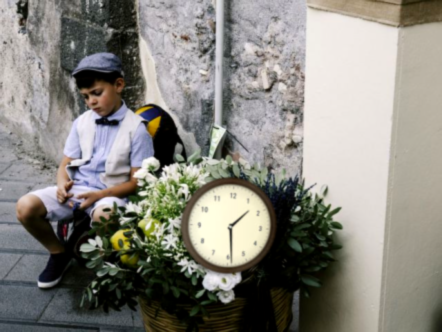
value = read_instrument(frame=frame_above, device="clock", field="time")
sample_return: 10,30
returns 1,29
